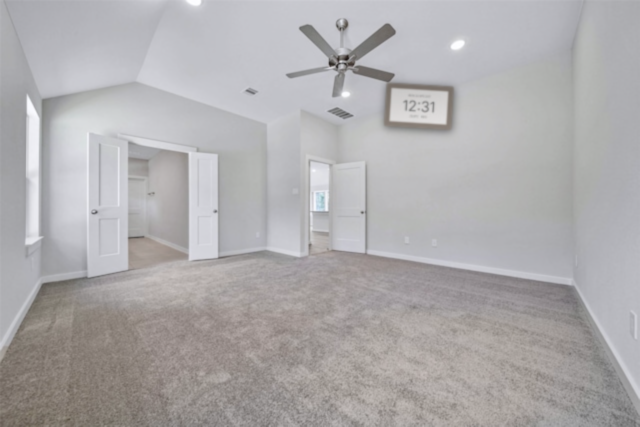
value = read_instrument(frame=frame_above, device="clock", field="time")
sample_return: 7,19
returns 12,31
